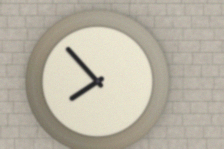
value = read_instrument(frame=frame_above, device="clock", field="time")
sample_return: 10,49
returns 7,53
